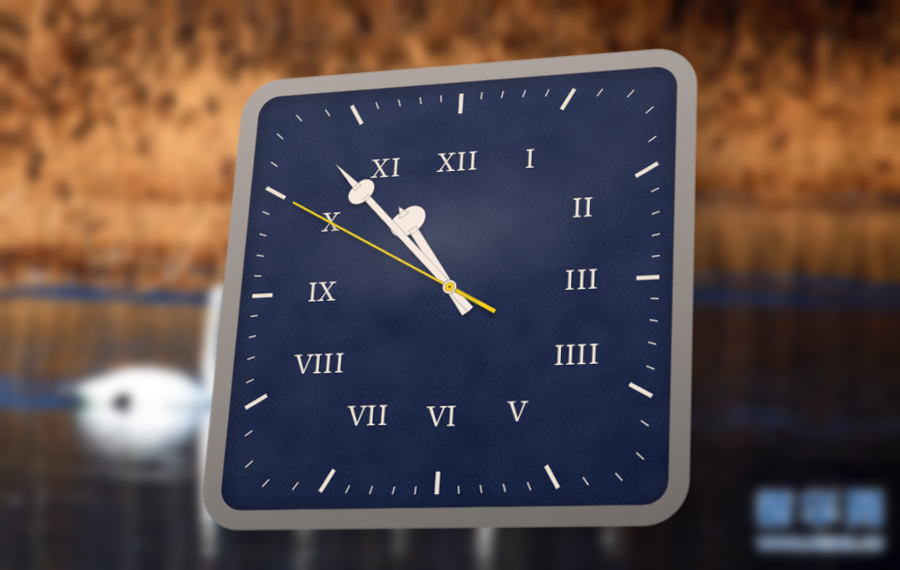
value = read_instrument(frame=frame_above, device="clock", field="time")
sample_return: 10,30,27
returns 10,52,50
